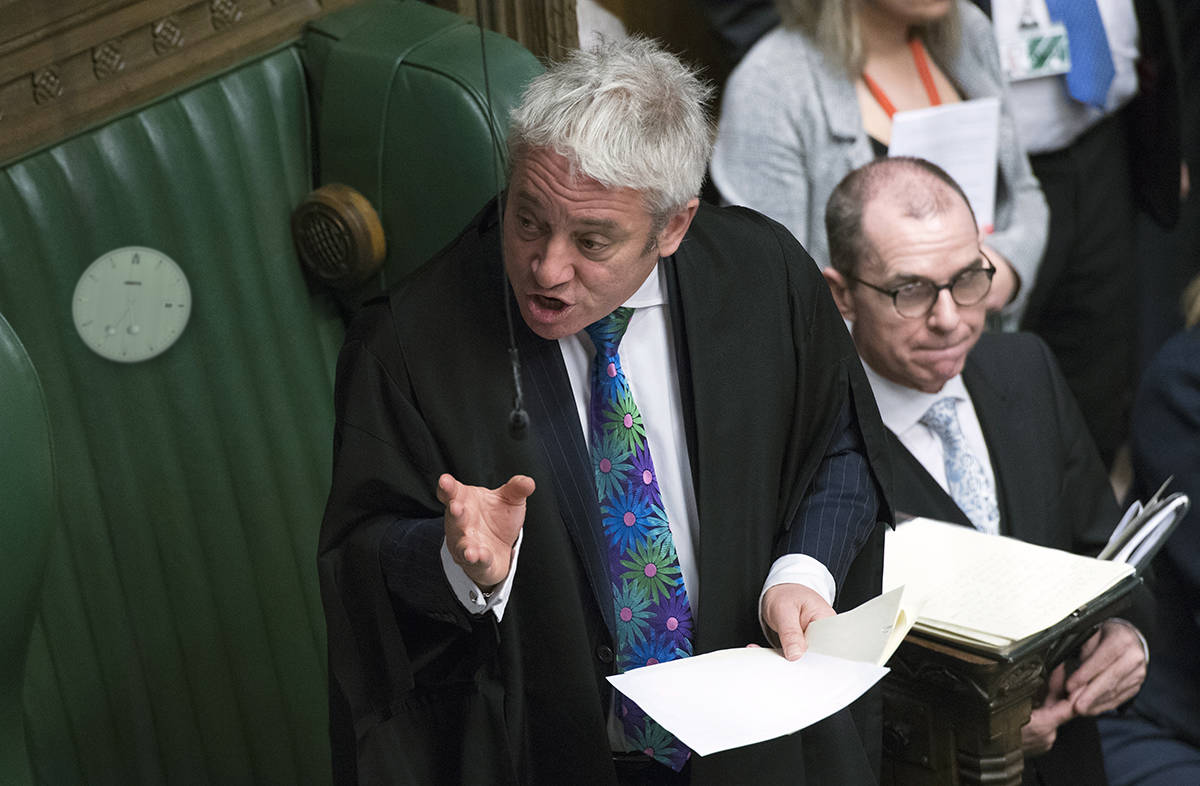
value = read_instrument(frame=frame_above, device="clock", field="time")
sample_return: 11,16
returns 5,35
